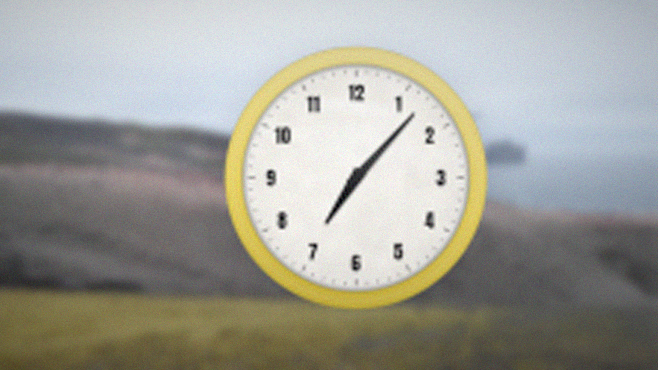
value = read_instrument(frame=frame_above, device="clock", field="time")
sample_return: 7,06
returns 7,07
